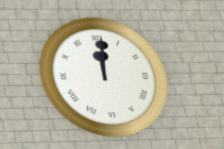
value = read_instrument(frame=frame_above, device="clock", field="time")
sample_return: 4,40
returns 12,01
